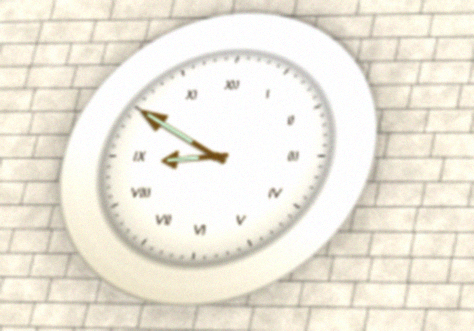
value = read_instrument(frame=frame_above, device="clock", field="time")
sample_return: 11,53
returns 8,50
